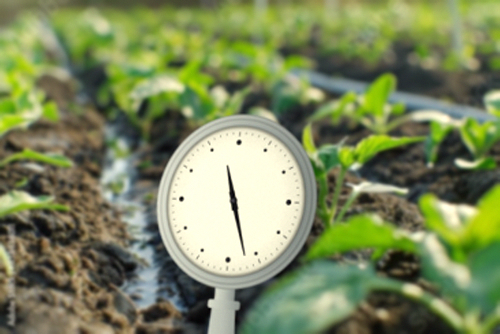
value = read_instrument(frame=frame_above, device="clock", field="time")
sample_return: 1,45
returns 11,27
